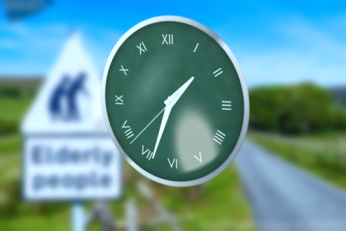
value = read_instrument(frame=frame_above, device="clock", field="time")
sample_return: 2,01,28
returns 1,33,38
